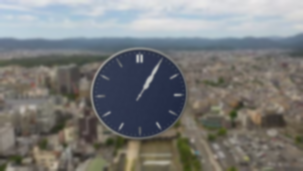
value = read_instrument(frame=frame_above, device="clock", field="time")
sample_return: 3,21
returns 1,05
